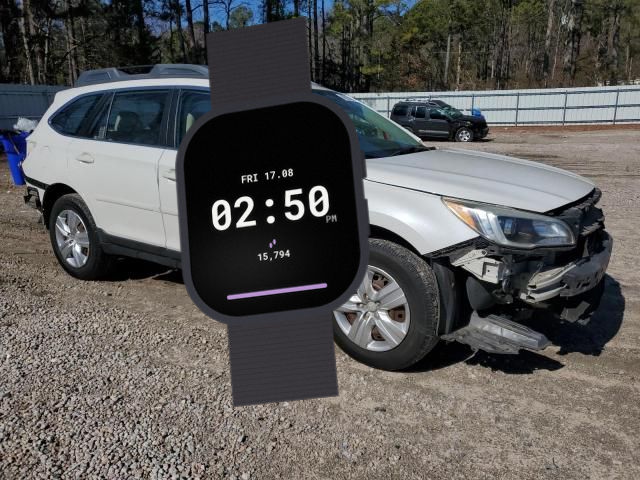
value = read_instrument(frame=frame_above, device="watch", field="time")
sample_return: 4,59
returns 2,50
